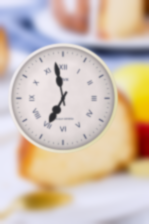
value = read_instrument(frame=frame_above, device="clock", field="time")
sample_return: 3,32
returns 6,58
